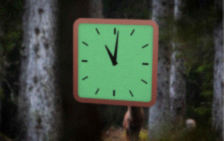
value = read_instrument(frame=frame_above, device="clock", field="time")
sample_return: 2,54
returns 11,01
